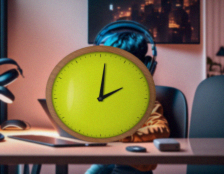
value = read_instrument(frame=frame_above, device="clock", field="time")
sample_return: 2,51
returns 2,01
